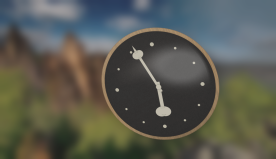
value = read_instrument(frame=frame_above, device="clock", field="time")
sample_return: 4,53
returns 5,56
